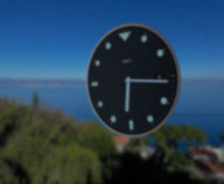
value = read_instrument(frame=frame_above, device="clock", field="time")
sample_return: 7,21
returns 6,16
